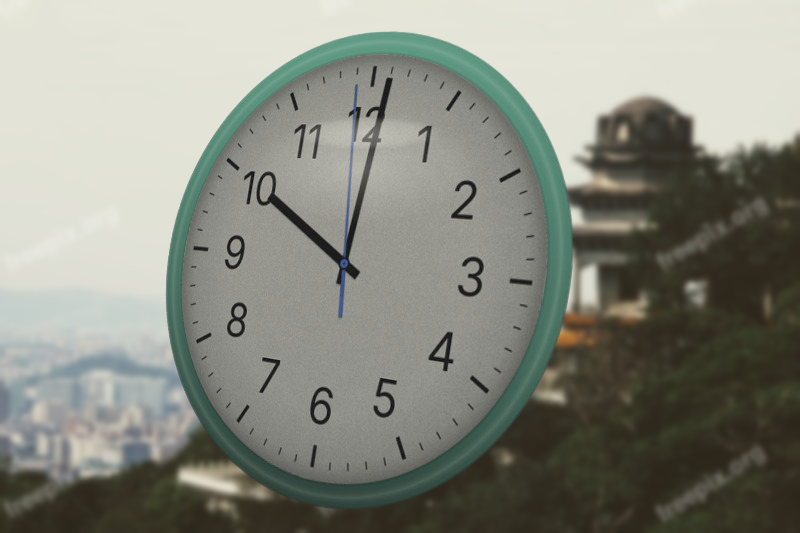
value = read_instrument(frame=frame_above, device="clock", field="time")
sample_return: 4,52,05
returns 10,00,59
